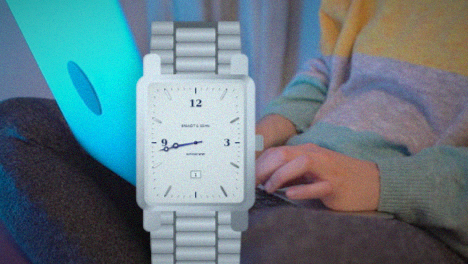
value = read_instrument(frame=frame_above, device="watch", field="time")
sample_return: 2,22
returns 8,43
